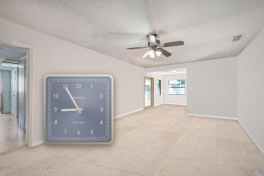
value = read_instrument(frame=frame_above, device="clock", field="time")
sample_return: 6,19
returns 8,55
